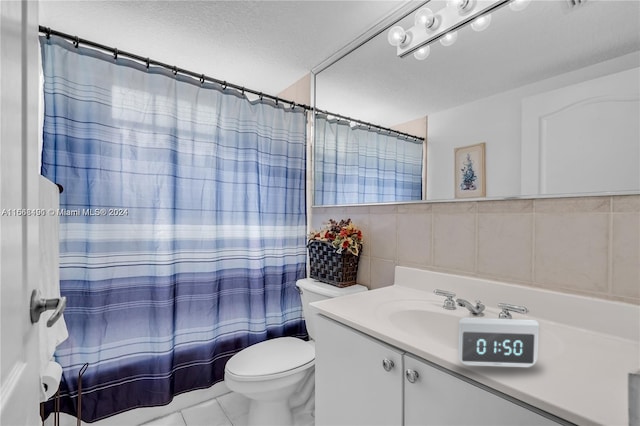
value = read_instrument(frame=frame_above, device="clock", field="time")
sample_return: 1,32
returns 1,50
